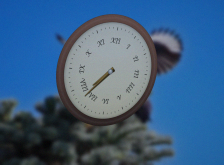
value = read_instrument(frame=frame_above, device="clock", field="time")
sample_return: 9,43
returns 7,37
